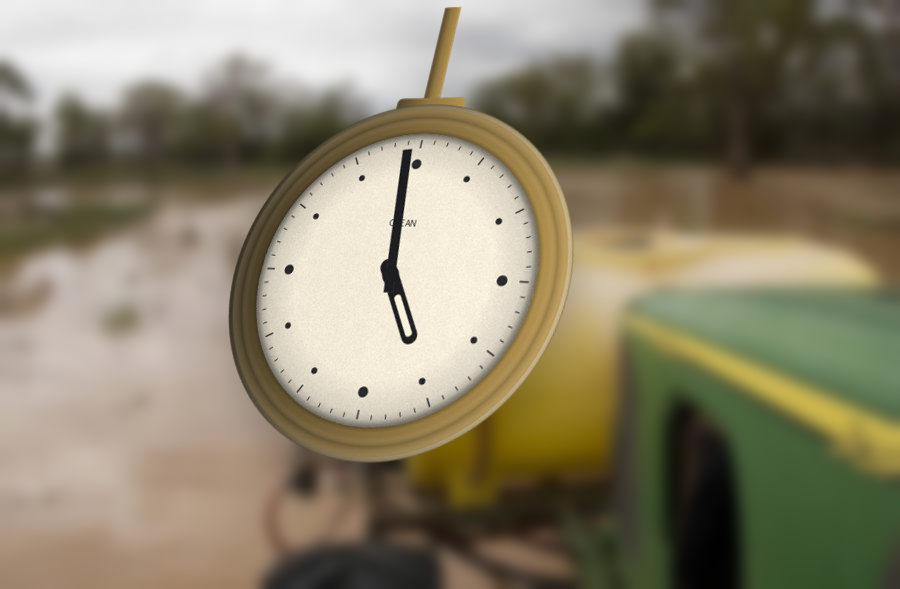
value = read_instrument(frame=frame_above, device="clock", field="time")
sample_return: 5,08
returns 4,59
